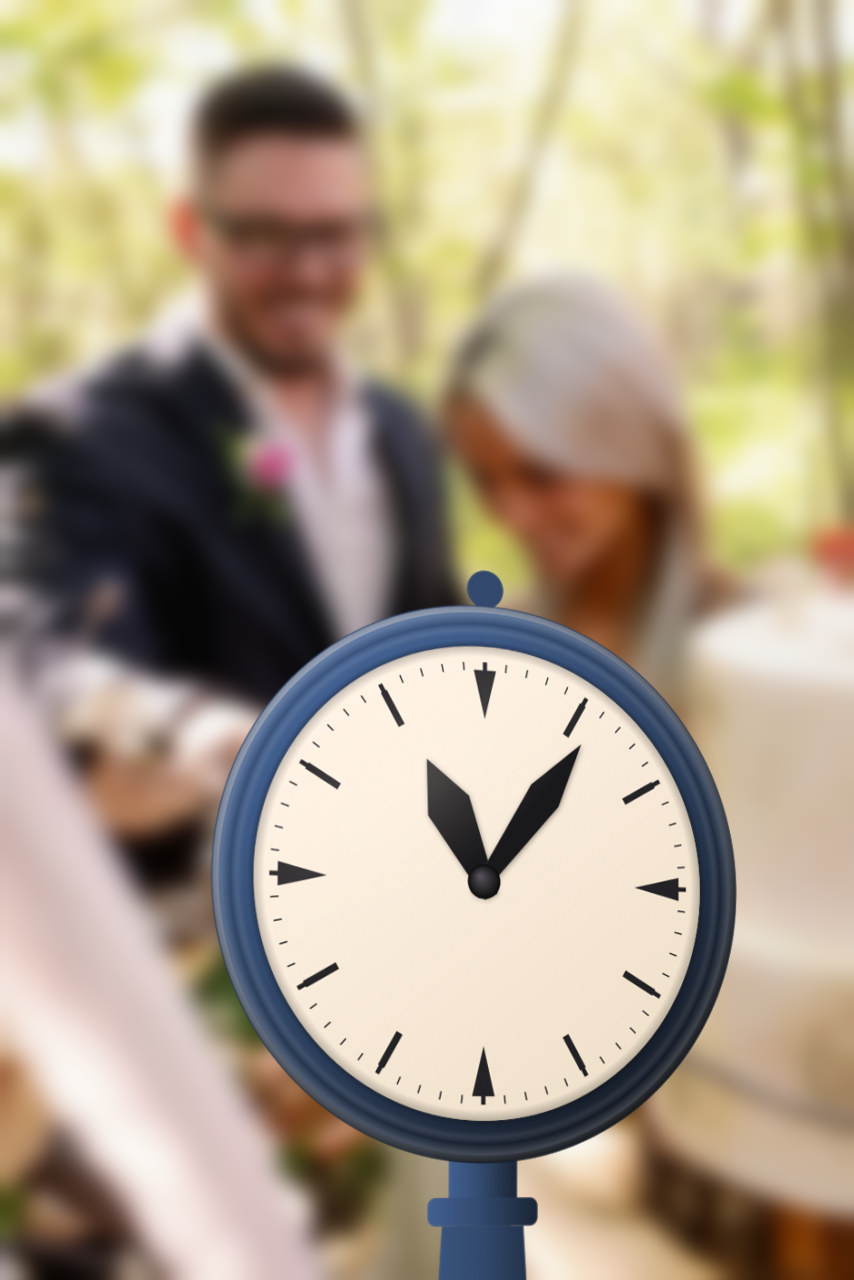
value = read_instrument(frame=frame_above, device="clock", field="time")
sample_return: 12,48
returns 11,06
